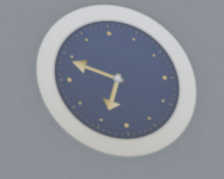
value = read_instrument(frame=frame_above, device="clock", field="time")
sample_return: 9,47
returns 6,49
